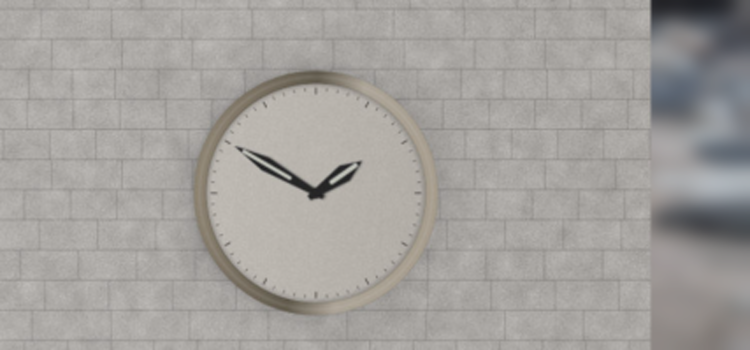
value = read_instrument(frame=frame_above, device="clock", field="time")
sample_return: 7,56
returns 1,50
